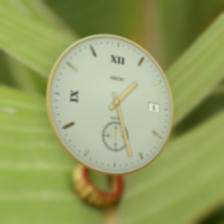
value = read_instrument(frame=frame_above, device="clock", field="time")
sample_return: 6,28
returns 1,27
